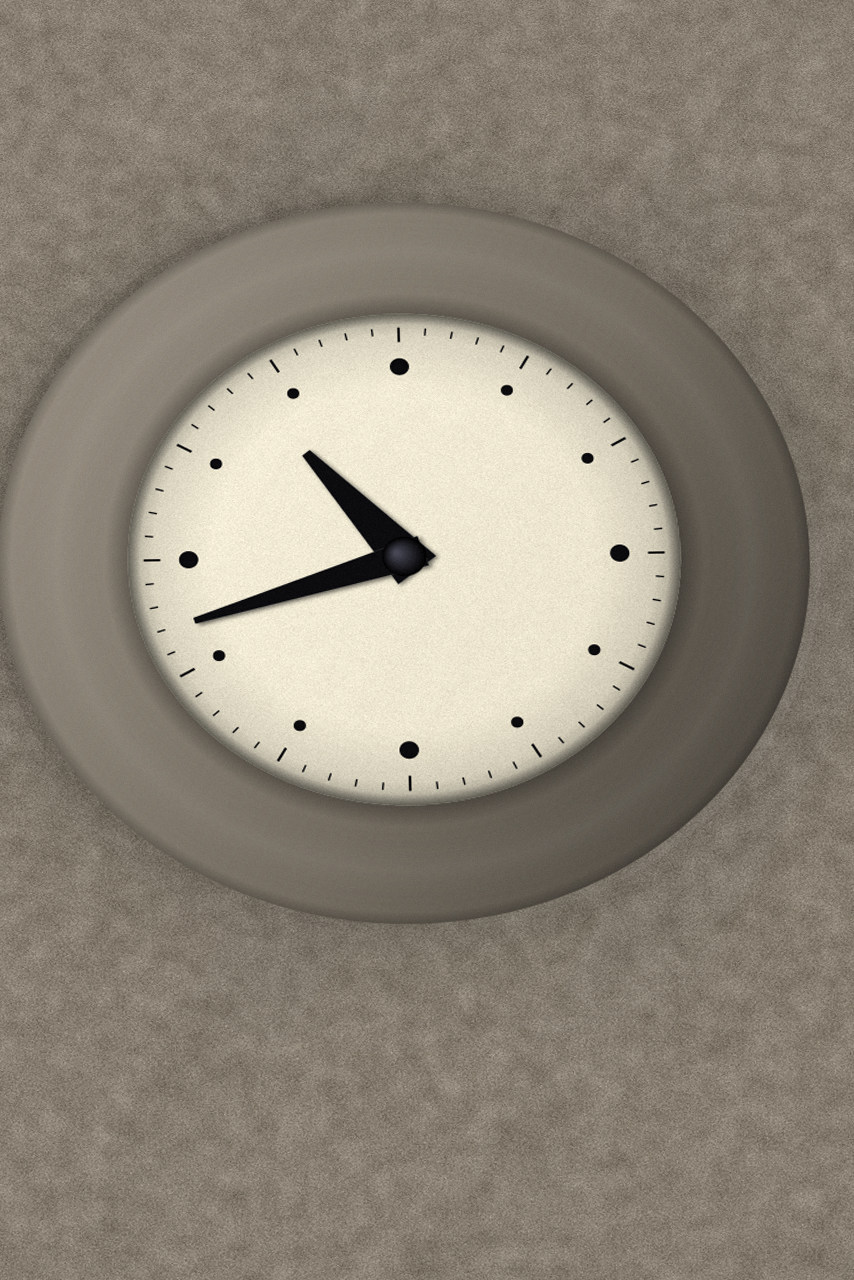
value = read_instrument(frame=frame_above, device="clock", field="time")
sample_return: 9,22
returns 10,42
